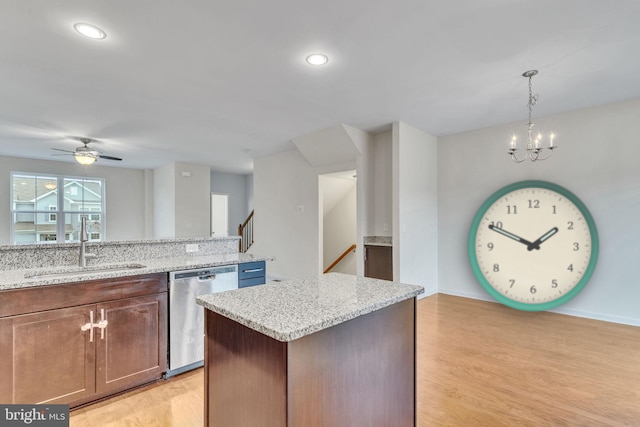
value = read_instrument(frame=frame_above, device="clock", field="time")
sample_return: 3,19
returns 1,49
